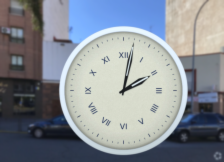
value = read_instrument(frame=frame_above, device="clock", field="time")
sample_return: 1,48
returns 2,02
